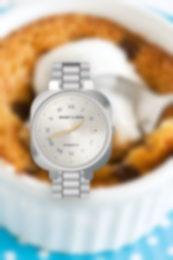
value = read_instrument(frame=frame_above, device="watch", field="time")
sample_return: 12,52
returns 1,42
